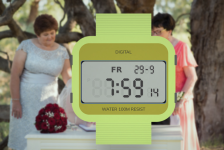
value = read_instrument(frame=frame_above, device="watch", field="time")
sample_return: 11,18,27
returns 7,59,14
